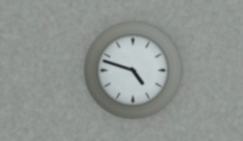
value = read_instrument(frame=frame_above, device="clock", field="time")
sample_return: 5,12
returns 4,48
